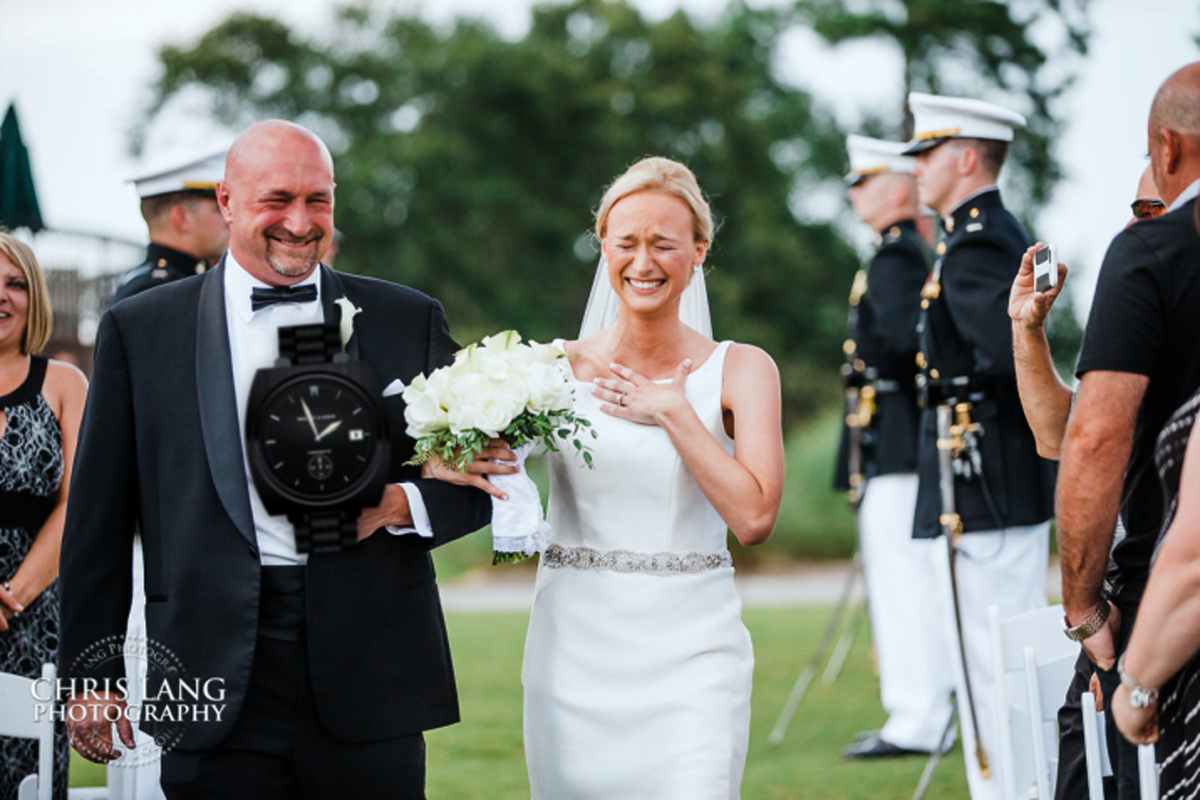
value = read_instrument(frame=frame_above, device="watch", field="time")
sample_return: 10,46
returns 1,57
